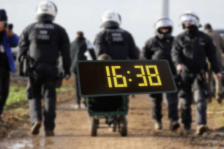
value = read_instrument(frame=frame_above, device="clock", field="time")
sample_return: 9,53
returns 16,38
